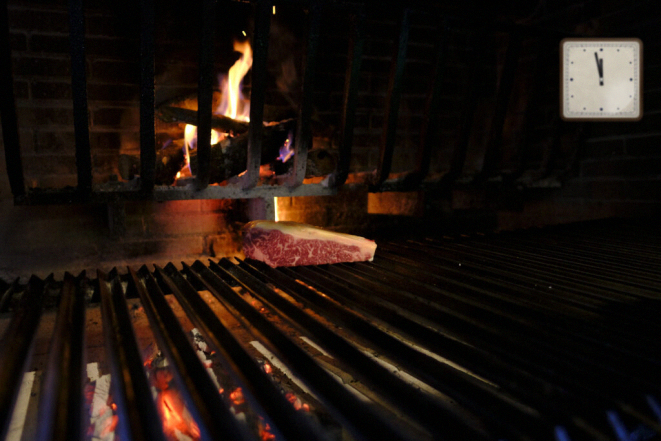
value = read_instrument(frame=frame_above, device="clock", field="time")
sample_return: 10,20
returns 11,58
